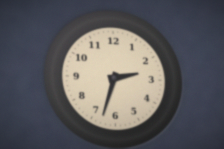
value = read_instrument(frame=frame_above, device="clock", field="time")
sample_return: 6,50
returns 2,33
